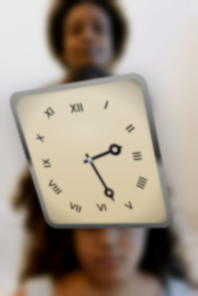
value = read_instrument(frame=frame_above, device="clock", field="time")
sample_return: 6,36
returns 2,27
